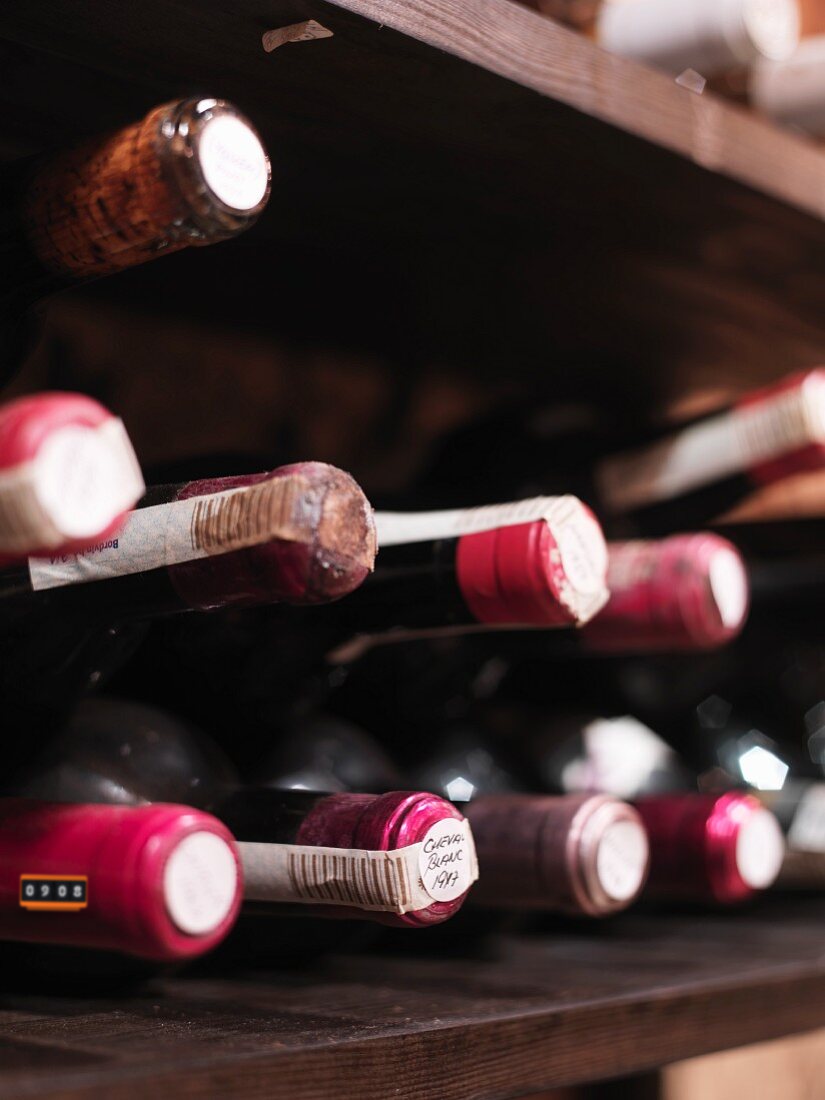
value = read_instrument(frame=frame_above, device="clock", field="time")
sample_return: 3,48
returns 9,08
